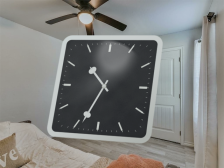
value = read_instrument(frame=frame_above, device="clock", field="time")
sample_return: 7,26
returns 10,34
